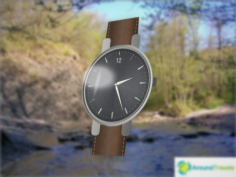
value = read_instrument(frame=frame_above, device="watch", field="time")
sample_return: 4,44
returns 2,26
